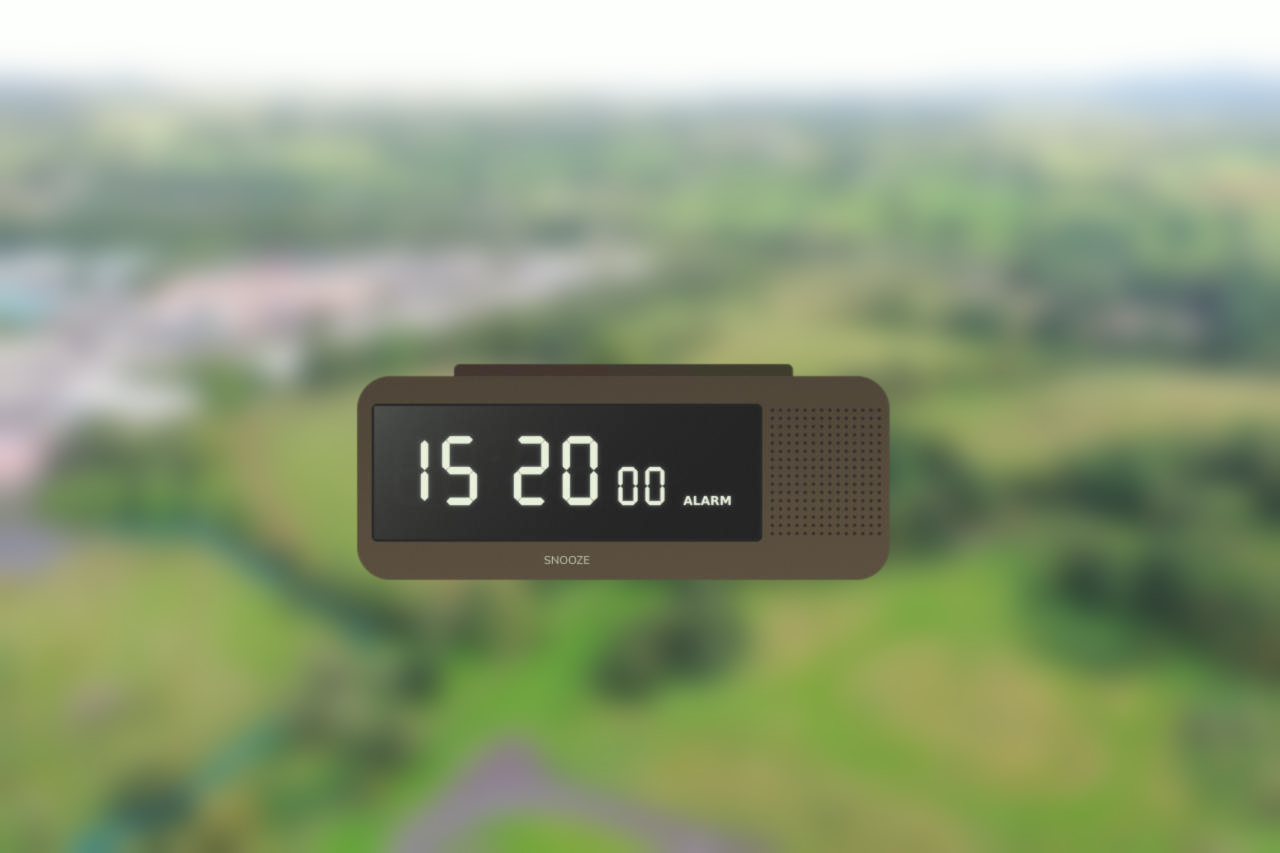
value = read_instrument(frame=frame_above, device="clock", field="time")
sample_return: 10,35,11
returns 15,20,00
